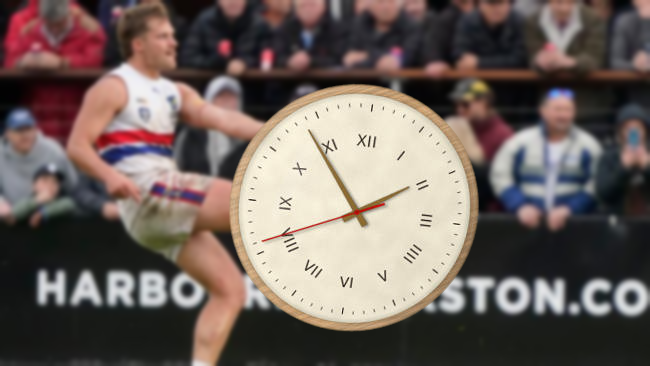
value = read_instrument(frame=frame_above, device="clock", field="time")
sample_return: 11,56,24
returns 1,53,41
